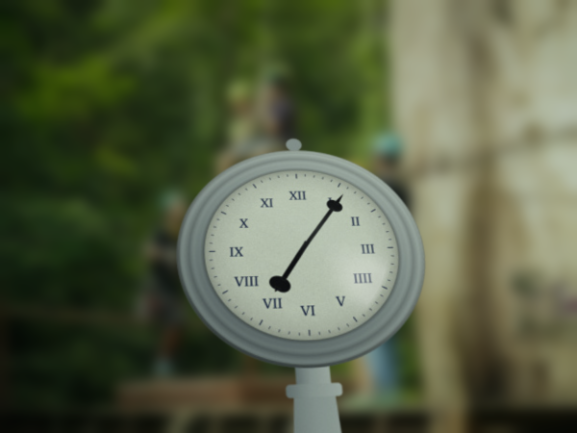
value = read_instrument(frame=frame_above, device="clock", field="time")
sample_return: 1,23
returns 7,06
